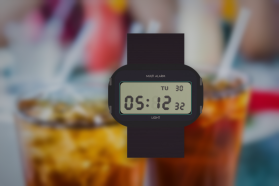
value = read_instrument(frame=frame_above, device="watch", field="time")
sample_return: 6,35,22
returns 5,12,32
